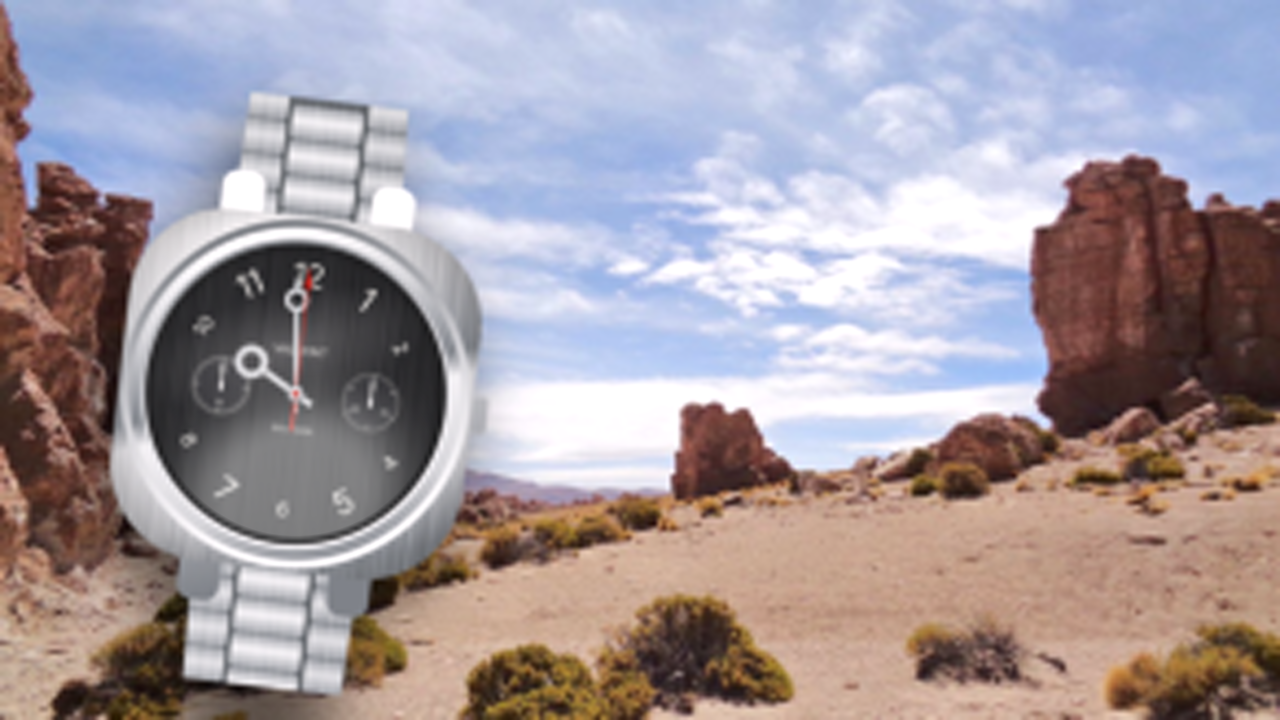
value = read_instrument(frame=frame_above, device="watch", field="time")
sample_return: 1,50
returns 9,59
